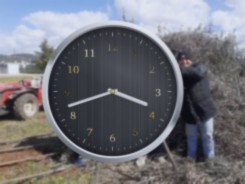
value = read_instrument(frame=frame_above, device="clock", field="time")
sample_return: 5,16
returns 3,42
